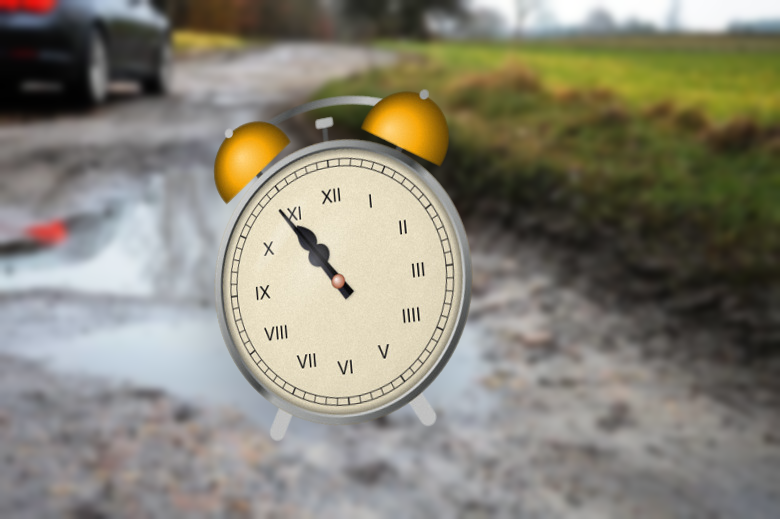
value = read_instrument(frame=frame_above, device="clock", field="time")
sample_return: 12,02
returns 10,54
